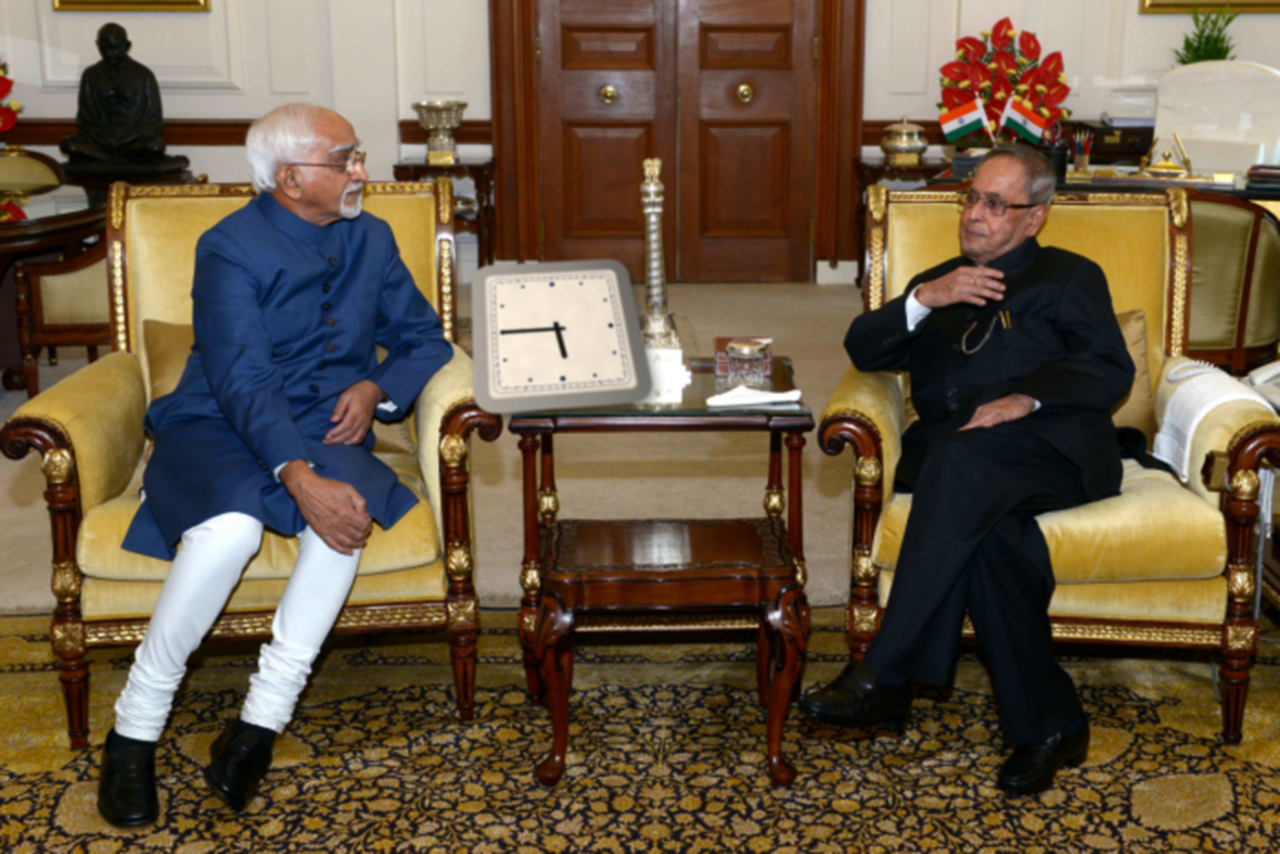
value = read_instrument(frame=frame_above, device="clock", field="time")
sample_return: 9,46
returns 5,45
